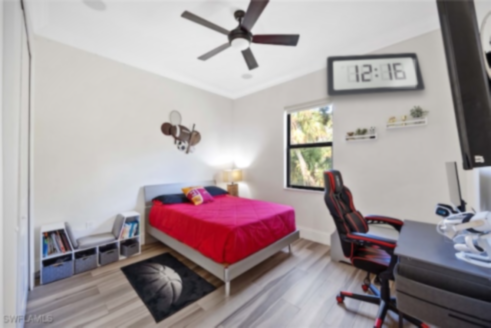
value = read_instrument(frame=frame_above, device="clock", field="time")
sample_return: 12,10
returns 12,16
